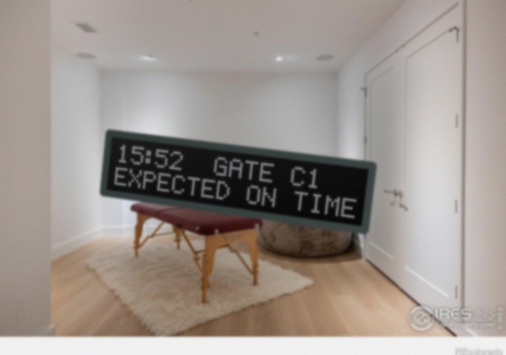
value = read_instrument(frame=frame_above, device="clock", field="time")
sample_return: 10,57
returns 15,52
